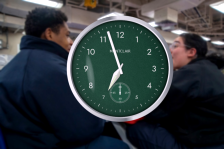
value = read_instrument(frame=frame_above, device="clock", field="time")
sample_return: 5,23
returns 6,57
